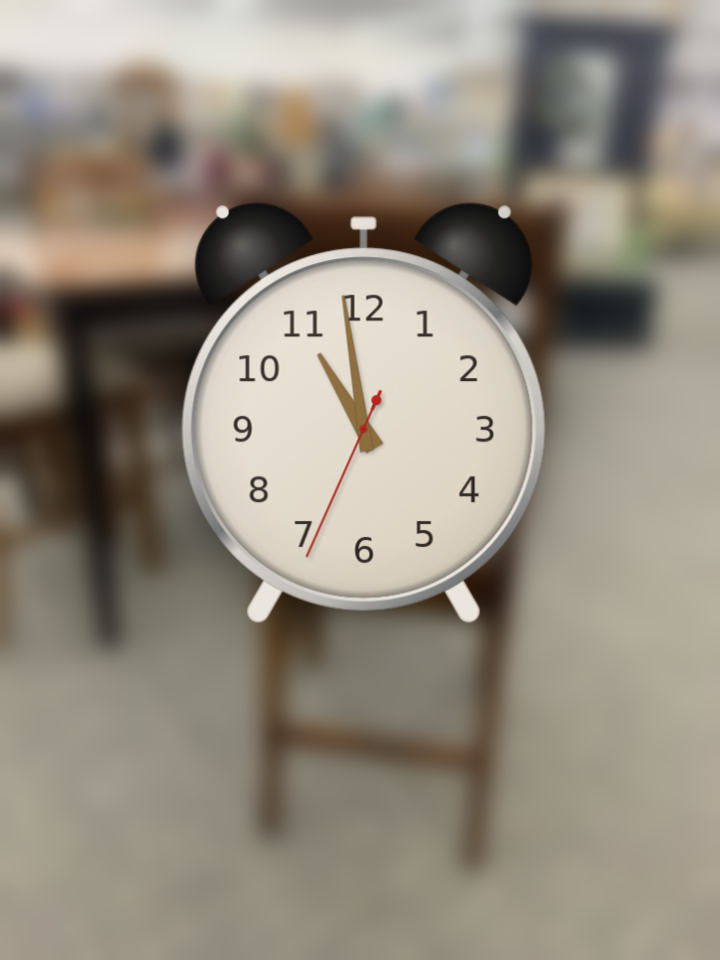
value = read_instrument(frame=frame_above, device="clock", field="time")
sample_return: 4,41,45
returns 10,58,34
